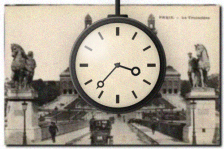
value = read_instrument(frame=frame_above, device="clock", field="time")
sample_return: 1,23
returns 3,37
